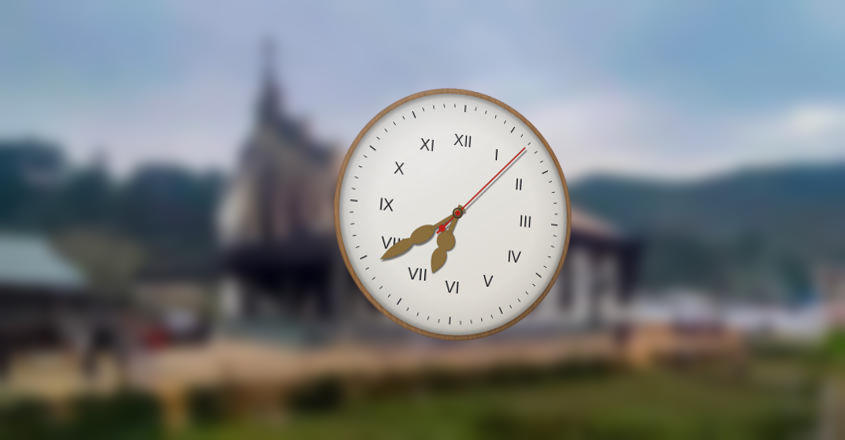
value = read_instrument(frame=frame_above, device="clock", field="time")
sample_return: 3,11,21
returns 6,39,07
